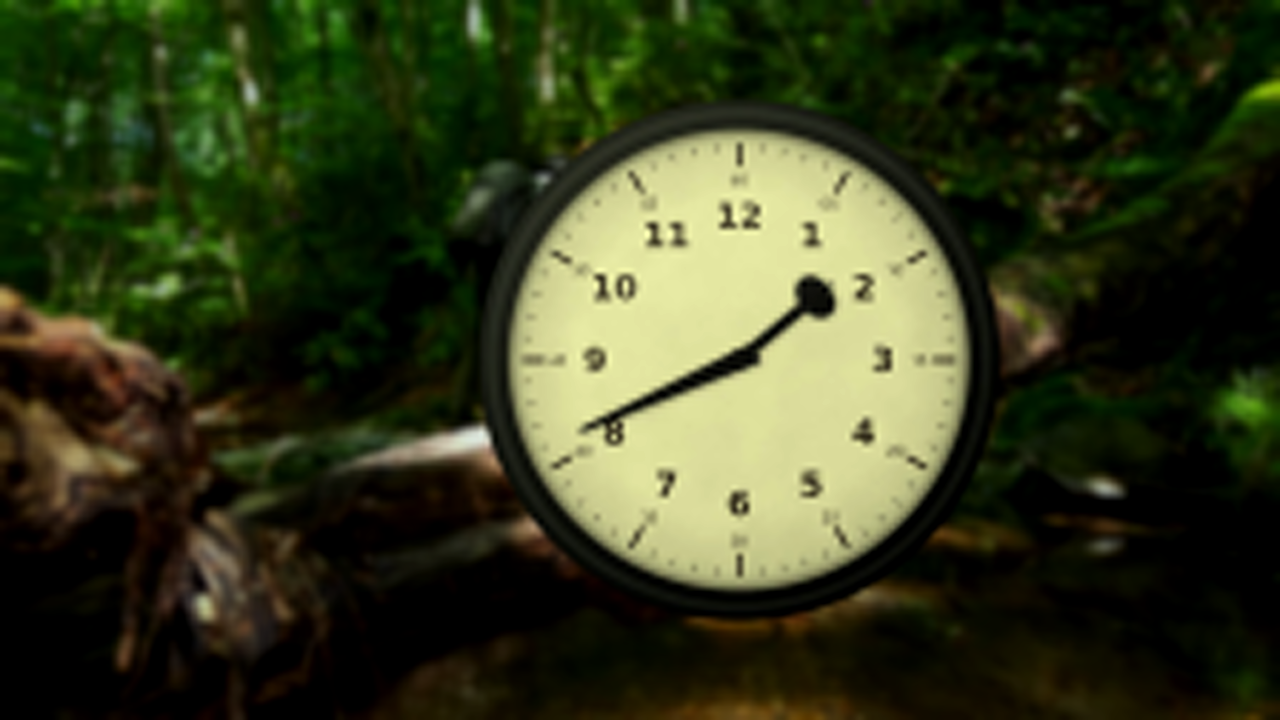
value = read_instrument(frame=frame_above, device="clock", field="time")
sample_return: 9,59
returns 1,41
